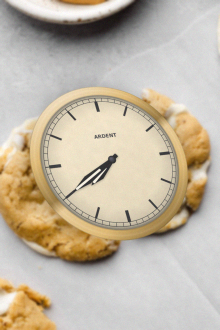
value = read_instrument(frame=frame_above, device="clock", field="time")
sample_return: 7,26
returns 7,40
